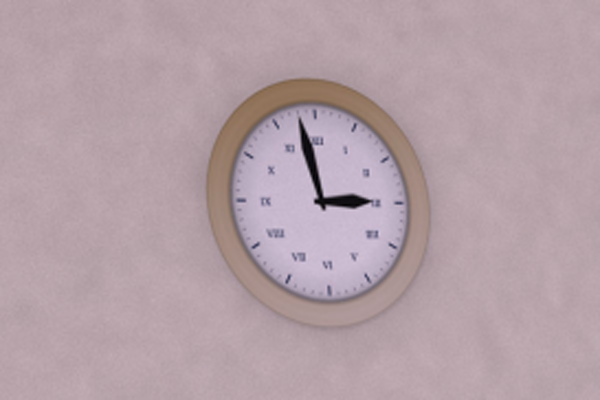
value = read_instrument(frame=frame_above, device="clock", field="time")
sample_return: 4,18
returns 2,58
